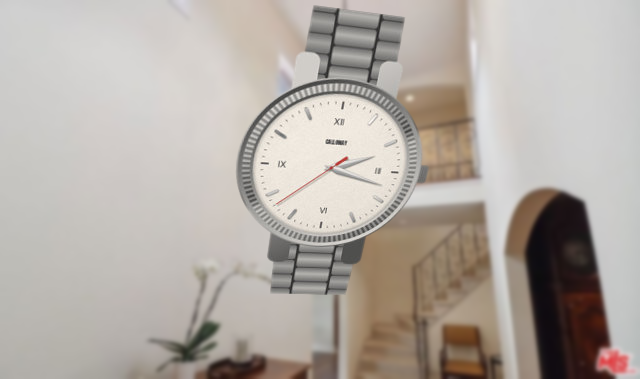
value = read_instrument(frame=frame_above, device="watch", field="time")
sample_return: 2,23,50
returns 2,17,38
